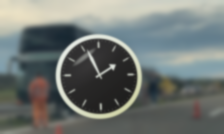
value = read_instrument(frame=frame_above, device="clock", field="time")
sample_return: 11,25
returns 1,56
